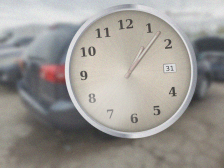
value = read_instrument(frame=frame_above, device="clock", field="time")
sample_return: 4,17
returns 1,07
